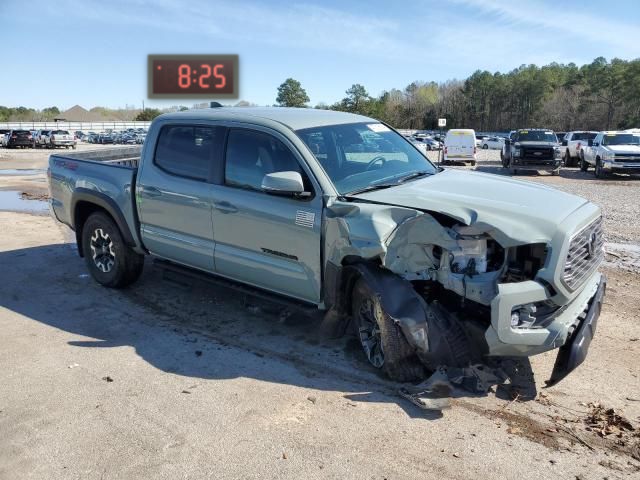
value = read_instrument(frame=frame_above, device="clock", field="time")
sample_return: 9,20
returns 8,25
